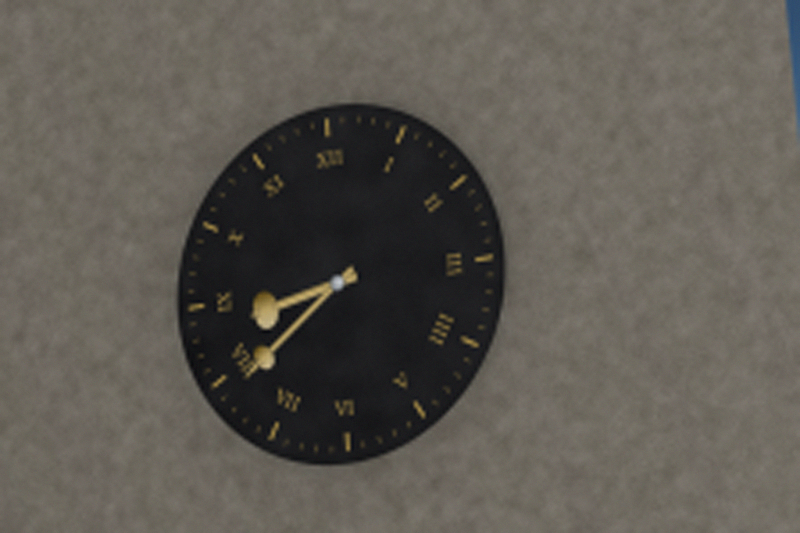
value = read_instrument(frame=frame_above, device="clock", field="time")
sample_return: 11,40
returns 8,39
